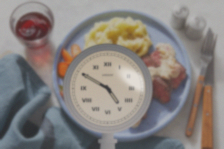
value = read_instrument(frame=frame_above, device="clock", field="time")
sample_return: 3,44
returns 4,50
